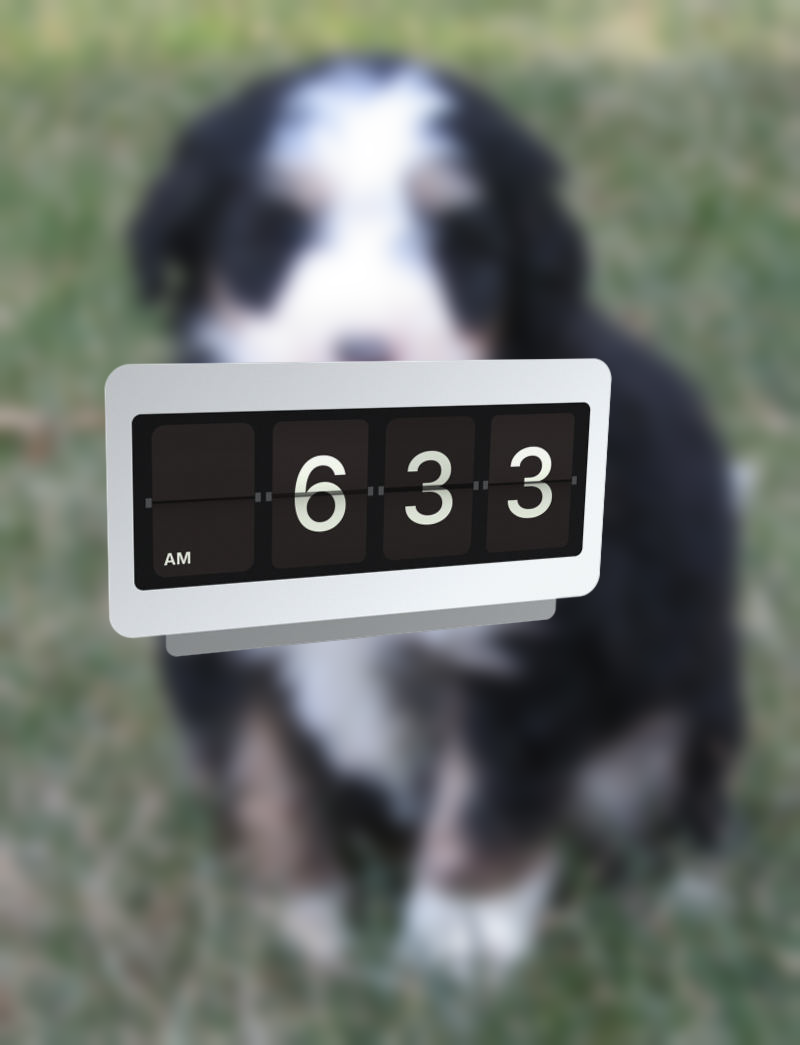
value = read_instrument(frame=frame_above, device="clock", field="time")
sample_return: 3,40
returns 6,33
